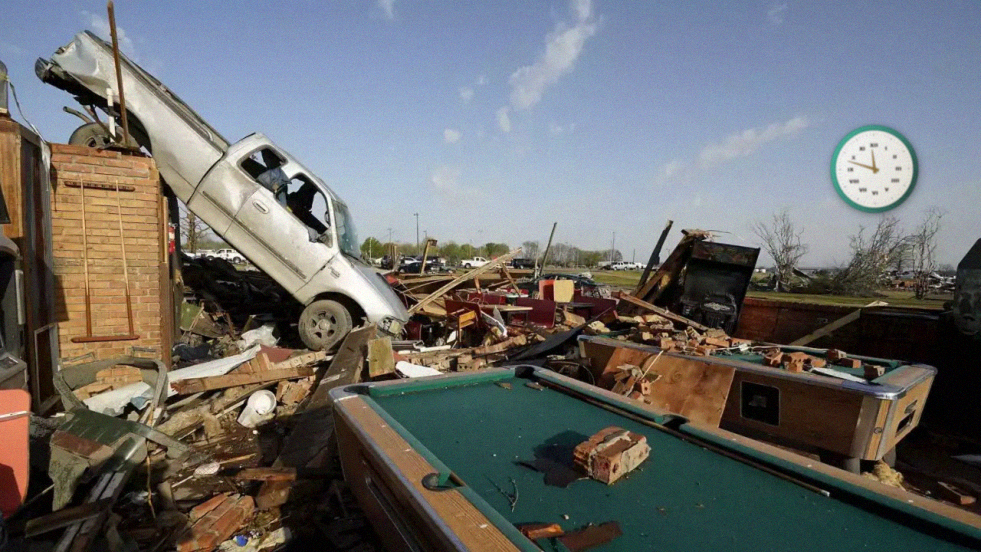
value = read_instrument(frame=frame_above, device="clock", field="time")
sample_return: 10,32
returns 11,48
